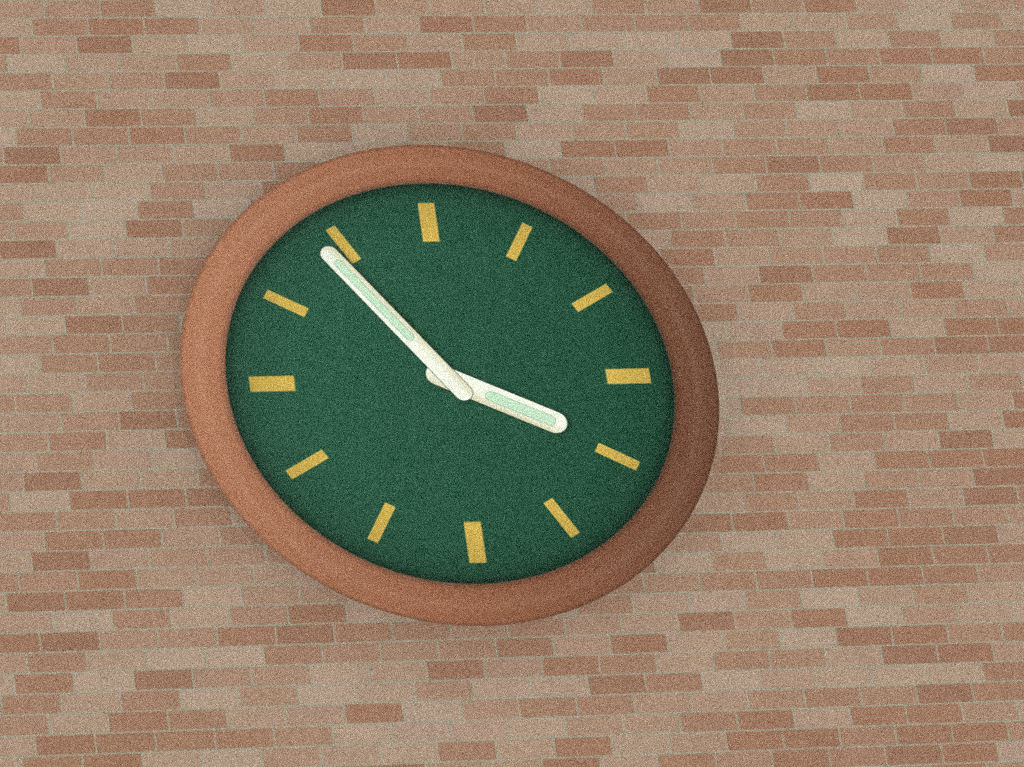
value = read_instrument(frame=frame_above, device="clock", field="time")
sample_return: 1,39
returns 3,54
